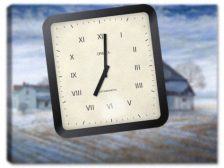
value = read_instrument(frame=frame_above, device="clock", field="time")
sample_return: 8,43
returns 7,01
